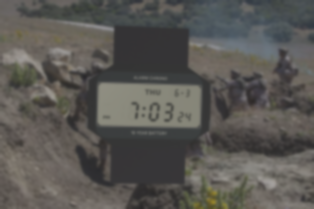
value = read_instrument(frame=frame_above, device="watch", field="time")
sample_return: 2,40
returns 7,03
